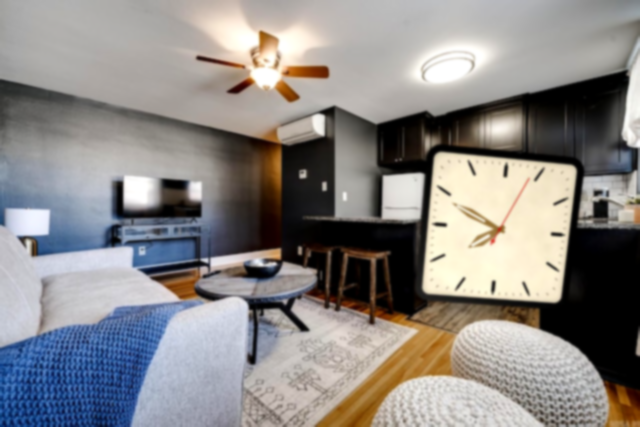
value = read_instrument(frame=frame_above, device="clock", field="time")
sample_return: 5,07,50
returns 7,49,04
